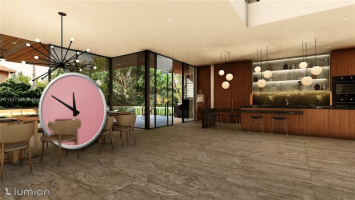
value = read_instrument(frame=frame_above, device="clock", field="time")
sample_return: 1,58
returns 11,50
